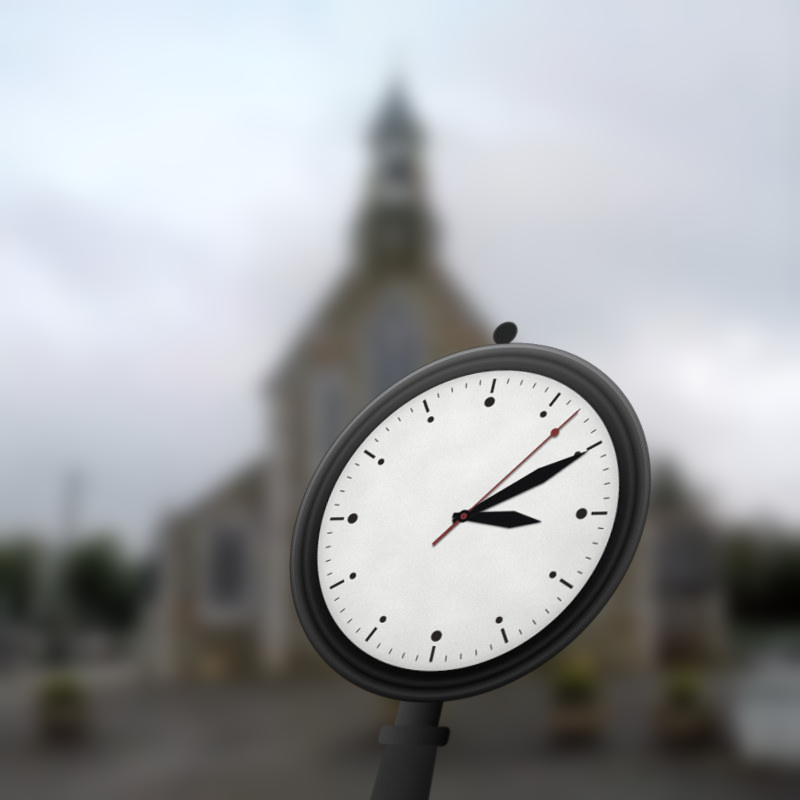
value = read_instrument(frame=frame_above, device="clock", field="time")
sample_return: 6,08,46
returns 3,10,07
